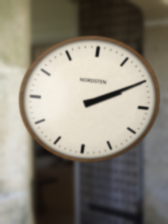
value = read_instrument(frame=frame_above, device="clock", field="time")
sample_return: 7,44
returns 2,10
